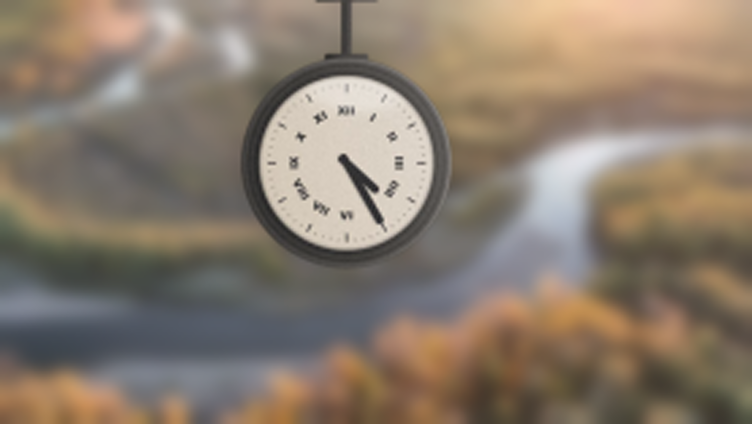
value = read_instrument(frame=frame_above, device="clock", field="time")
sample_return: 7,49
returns 4,25
